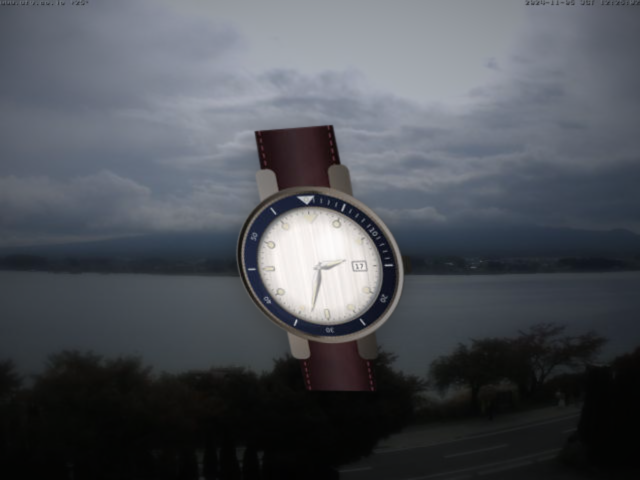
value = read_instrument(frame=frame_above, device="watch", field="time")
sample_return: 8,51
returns 2,33
